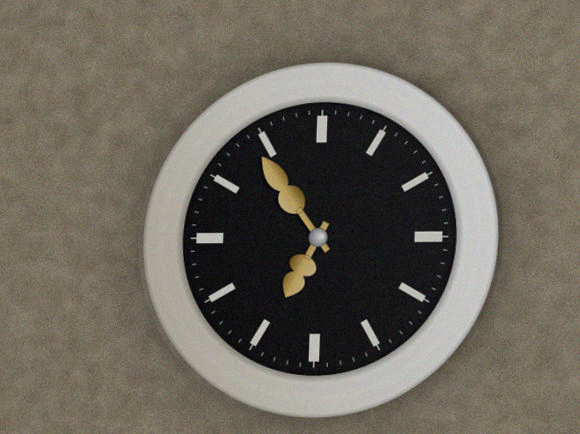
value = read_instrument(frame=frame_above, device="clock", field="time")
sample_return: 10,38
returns 6,54
